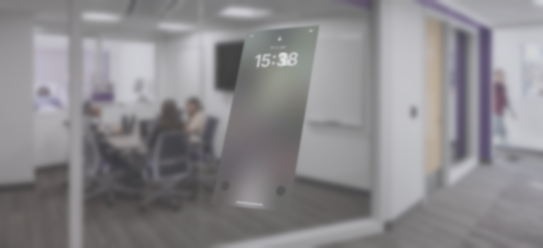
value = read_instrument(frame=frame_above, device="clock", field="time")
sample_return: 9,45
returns 15,38
